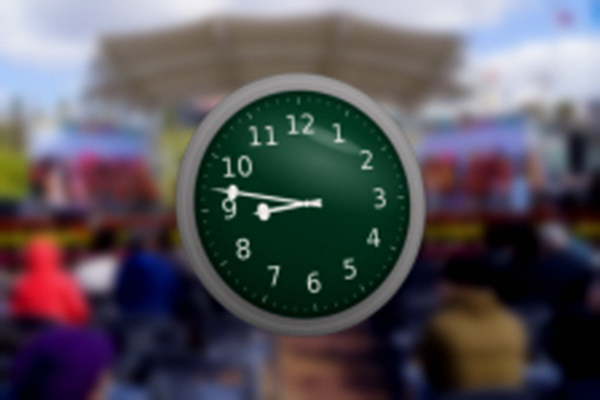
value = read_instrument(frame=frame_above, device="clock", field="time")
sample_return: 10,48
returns 8,47
